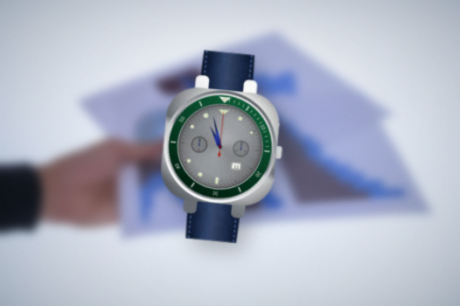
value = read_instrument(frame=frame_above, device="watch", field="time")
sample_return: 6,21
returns 10,57
